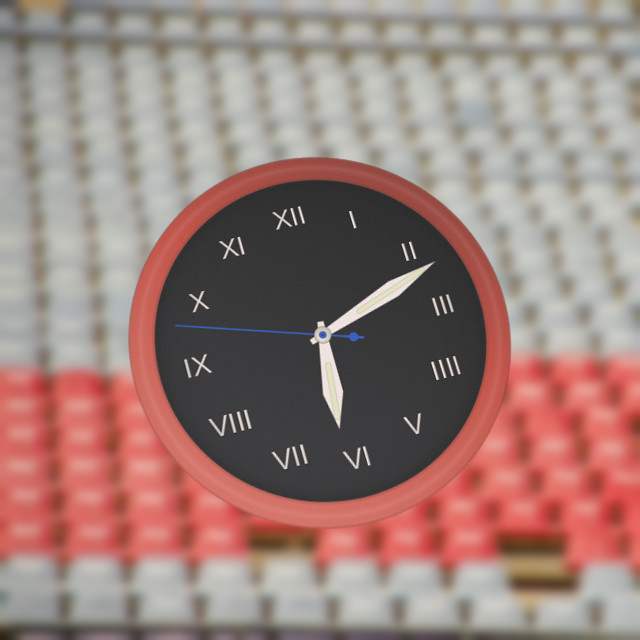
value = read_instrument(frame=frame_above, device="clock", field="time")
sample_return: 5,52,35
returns 6,11,48
